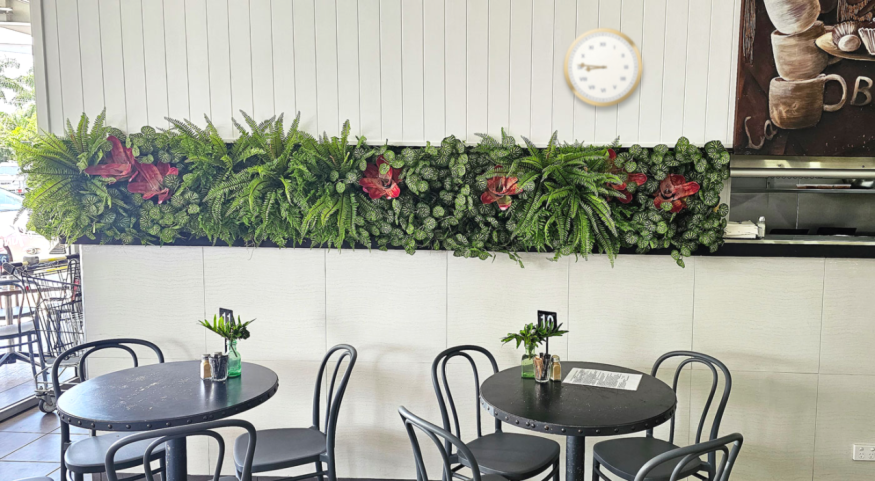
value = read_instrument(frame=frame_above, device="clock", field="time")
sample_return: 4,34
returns 8,46
